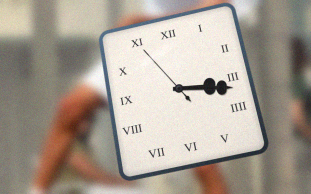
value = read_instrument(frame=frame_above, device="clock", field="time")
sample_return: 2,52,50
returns 3,16,55
